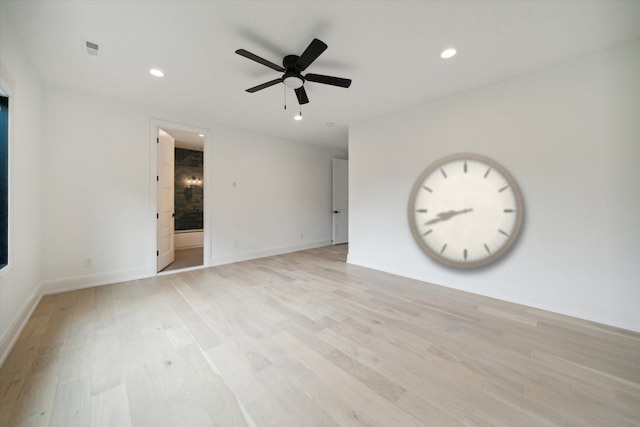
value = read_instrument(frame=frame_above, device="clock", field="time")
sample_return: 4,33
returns 8,42
